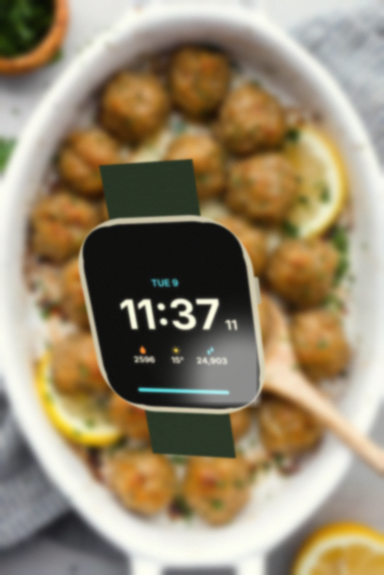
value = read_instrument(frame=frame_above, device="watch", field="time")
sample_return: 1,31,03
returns 11,37,11
